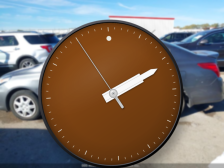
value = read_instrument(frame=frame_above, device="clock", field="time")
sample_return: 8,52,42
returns 2,10,55
